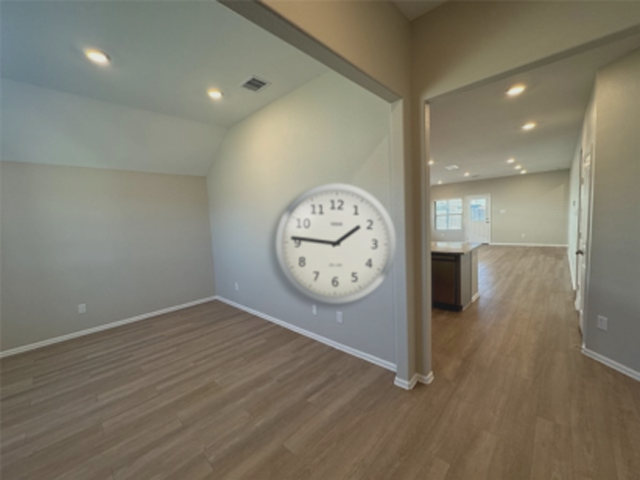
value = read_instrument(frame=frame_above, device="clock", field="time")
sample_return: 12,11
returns 1,46
